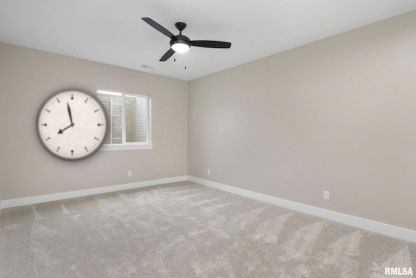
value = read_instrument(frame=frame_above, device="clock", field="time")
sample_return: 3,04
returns 7,58
